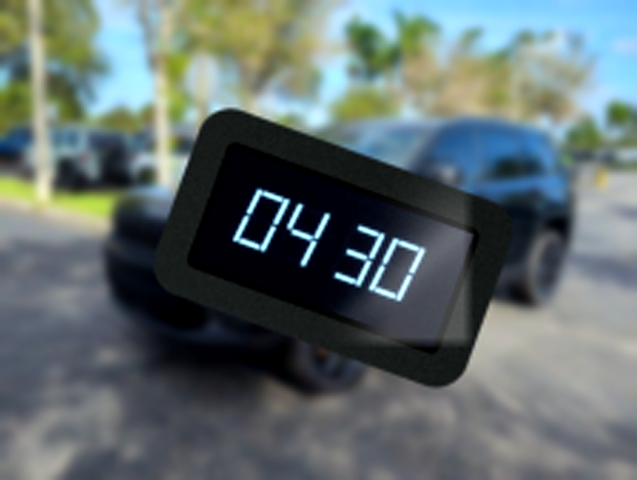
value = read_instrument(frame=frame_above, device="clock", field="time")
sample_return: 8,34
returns 4,30
